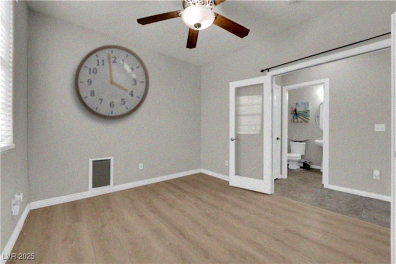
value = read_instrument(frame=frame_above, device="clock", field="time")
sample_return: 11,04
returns 3,59
